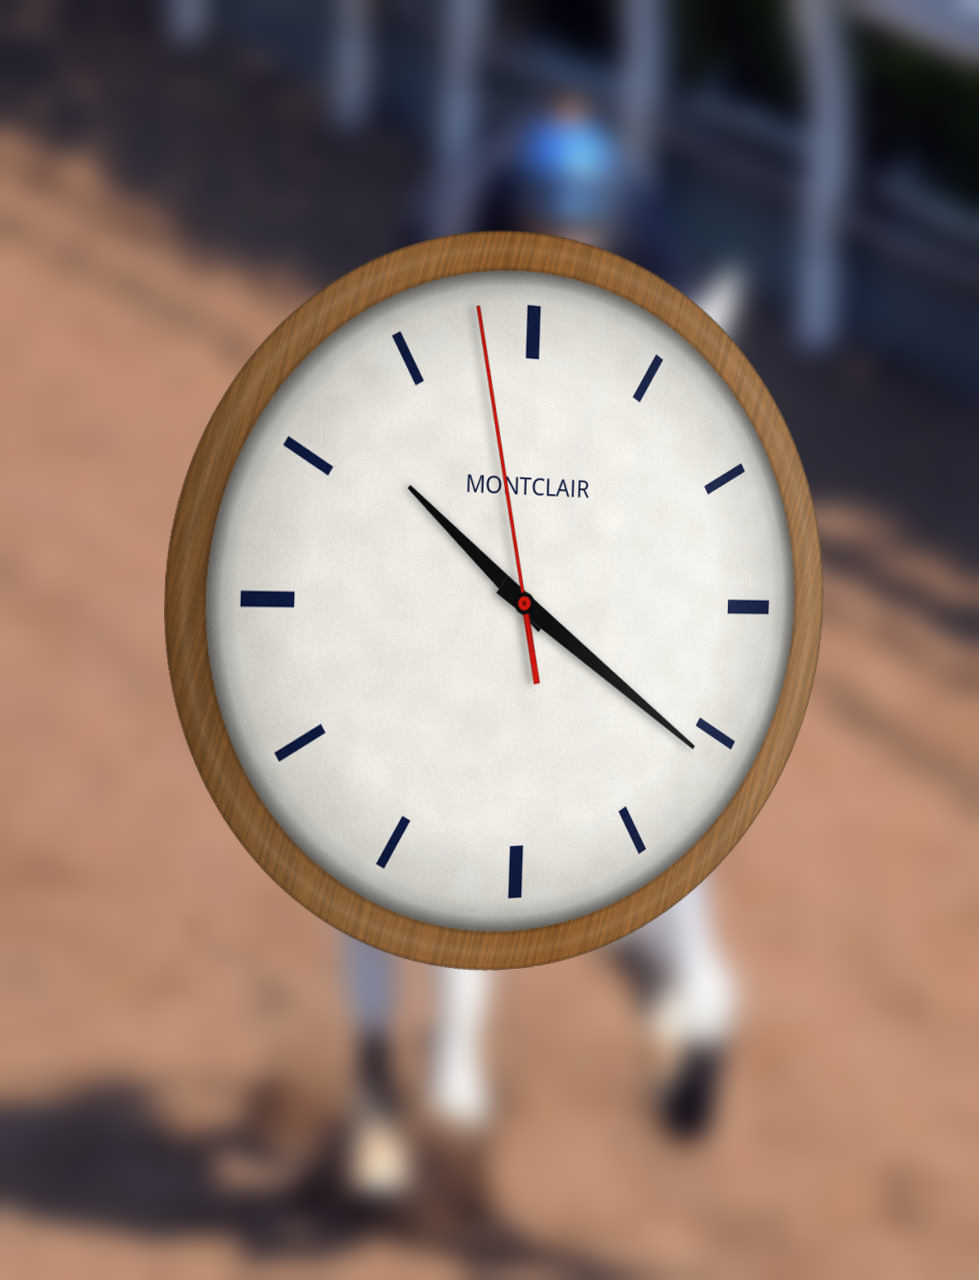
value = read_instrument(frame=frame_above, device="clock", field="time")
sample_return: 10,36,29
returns 10,20,58
